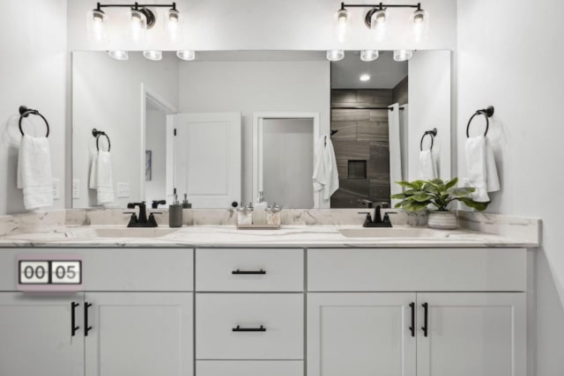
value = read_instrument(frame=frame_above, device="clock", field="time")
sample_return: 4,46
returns 0,05
